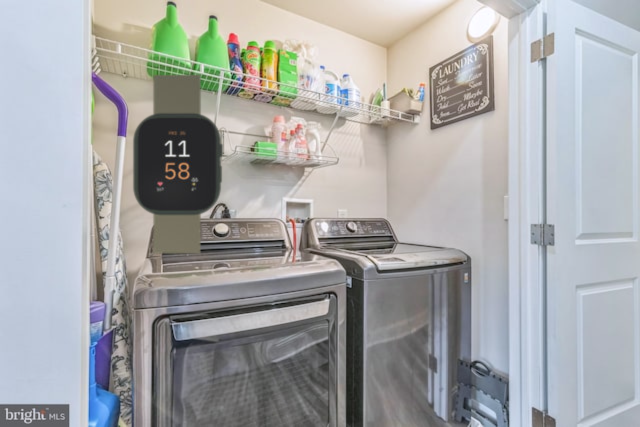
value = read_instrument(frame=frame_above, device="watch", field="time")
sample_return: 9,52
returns 11,58
